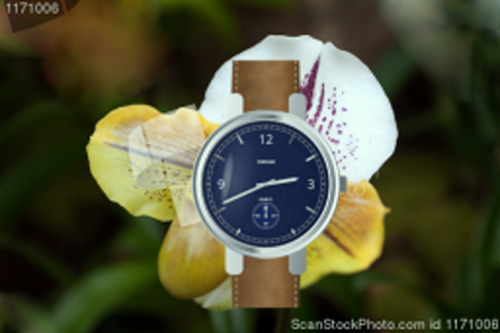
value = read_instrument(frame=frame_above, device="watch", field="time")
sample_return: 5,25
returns 2,41
